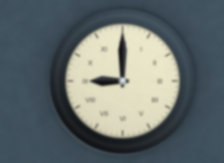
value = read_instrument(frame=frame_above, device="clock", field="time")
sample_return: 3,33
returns 9,00
